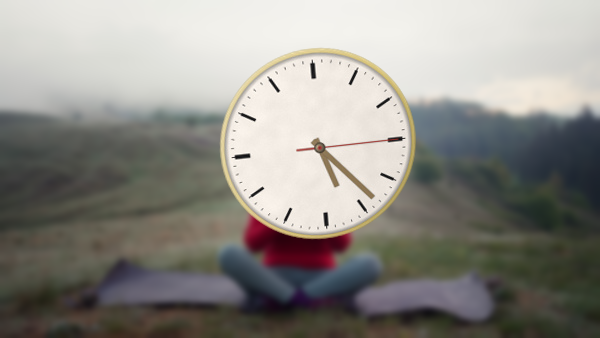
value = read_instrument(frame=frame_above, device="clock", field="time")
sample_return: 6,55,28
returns 5,23,15
